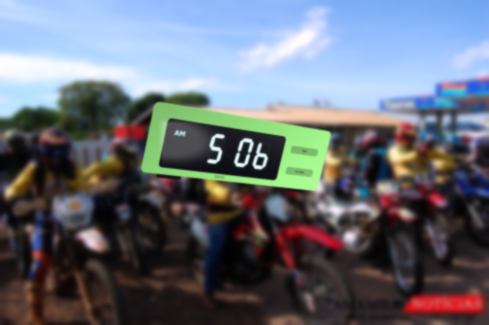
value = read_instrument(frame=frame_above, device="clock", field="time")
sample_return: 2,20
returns 5,06
